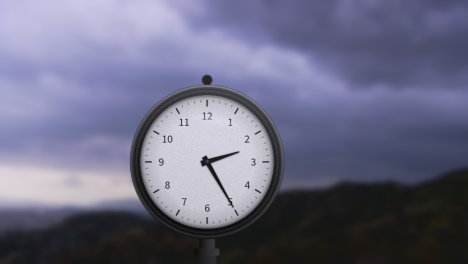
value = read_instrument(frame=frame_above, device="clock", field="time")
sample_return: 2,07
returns 2,25
